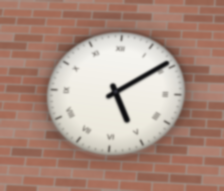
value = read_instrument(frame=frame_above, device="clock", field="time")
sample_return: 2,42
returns 5,09
